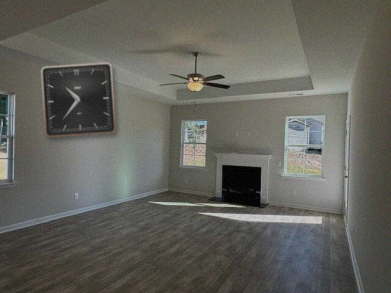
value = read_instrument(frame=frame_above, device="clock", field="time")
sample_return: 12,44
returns 10,37
